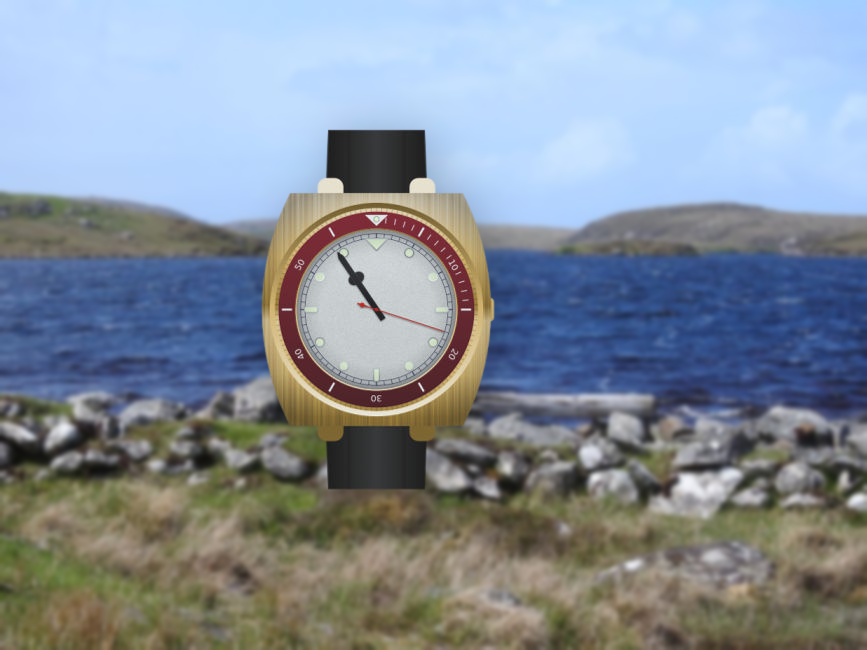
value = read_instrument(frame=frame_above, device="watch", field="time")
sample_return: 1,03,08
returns 10,54,18
